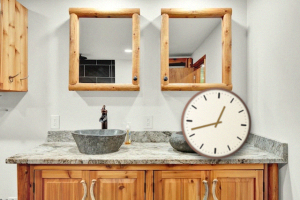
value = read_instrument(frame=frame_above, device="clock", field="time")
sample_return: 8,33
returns 12,42
